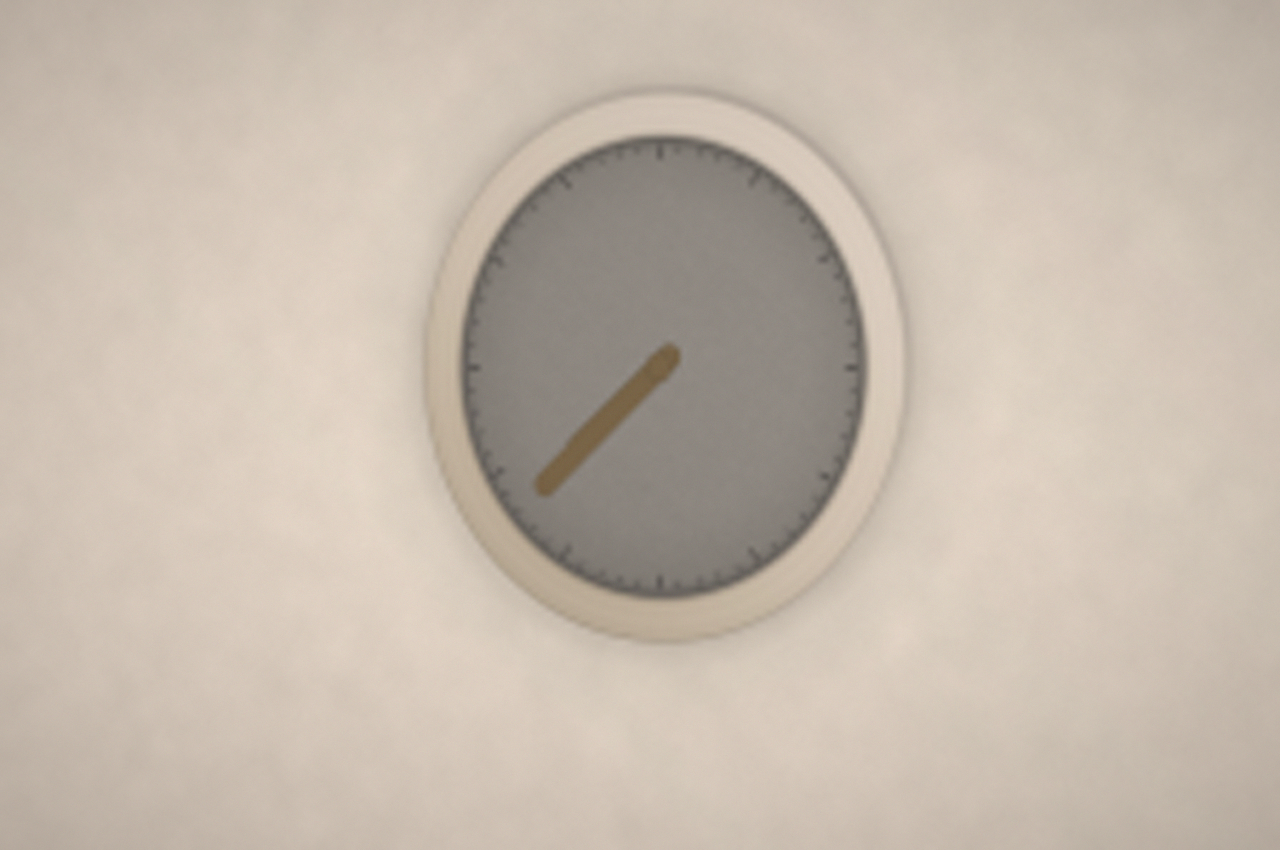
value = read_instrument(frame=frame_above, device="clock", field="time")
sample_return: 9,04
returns 7,38
